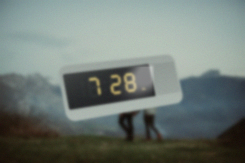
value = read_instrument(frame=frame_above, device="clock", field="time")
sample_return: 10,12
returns 7,28
